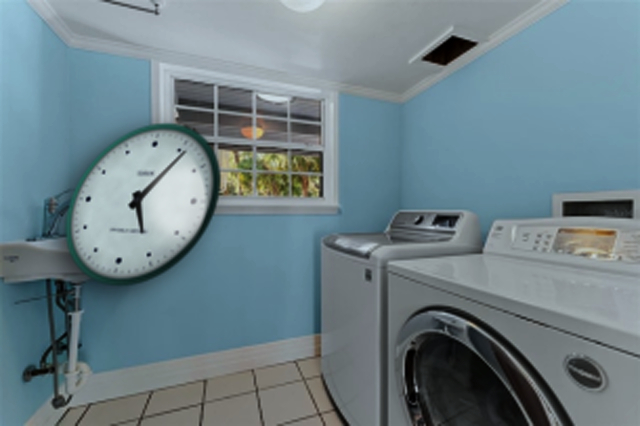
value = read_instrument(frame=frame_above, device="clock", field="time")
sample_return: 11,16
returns 5,06
